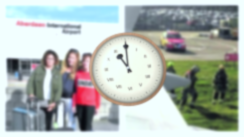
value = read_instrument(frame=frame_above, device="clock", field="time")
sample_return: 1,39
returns 11,00
